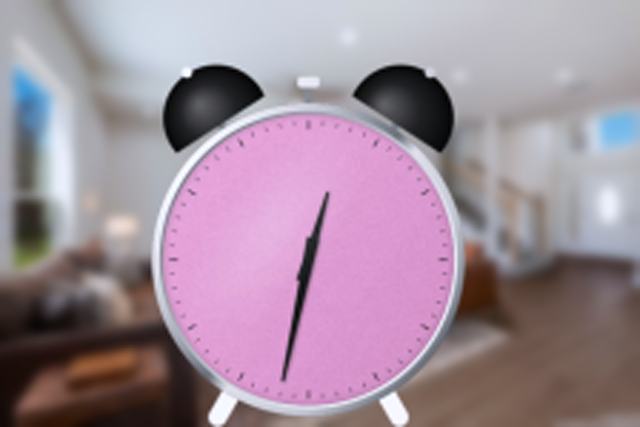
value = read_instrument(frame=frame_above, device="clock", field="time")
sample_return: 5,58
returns 12,32
